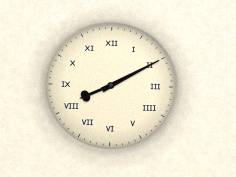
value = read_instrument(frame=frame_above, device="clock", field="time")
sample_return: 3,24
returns 8,10
